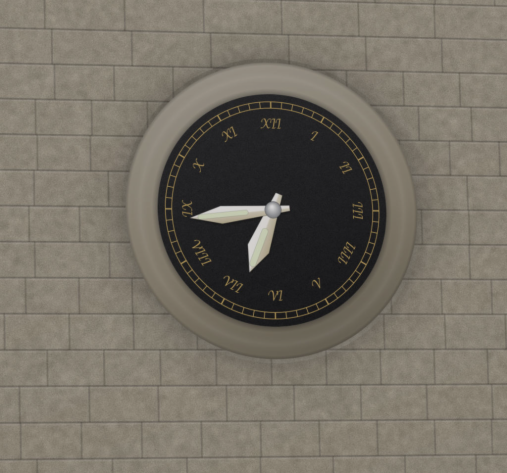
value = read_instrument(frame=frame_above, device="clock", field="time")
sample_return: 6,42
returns 6,44
